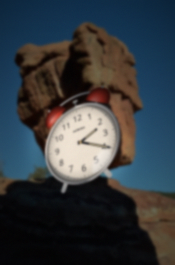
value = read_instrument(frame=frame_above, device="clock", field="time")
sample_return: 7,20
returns 2,20
